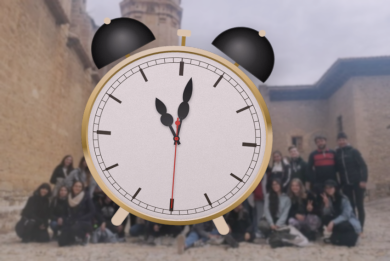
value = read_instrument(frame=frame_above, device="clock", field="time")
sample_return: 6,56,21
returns 11,01,30
